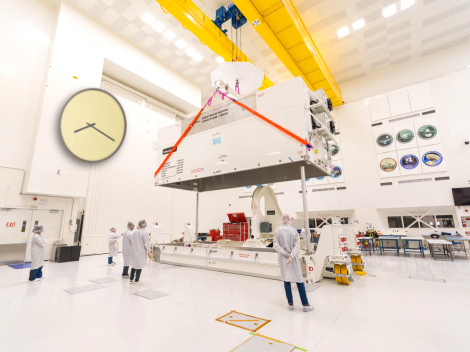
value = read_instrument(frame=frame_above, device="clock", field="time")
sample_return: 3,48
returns 8,20
